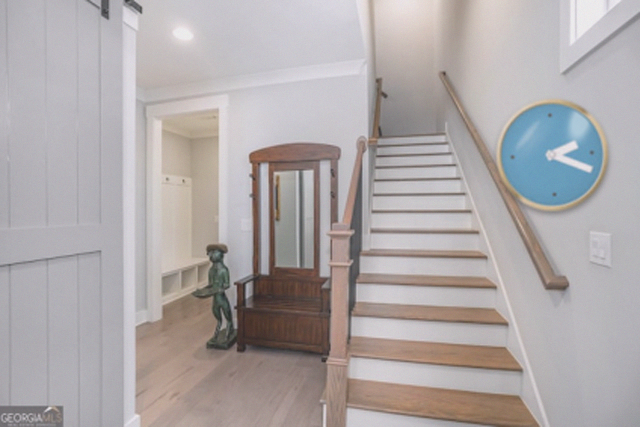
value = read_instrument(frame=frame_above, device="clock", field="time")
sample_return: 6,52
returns 2,19
